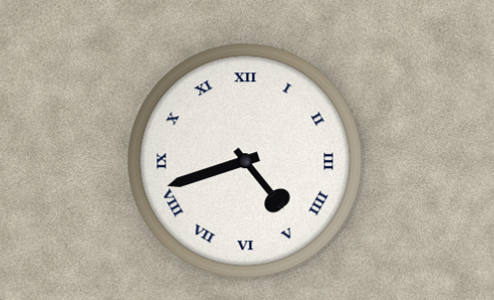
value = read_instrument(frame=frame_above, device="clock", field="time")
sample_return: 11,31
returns 4,42
